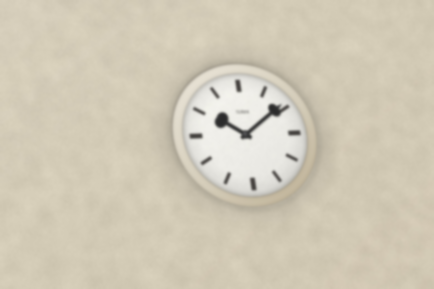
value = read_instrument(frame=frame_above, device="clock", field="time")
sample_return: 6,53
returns 10,09
